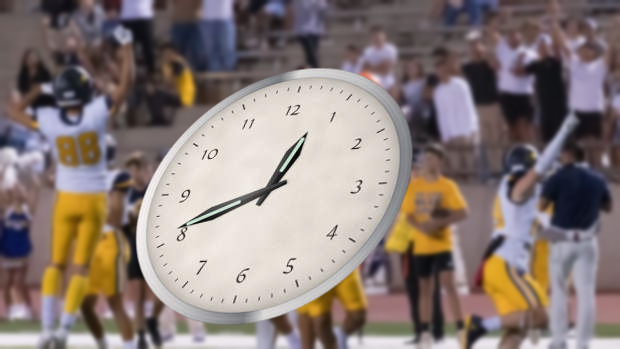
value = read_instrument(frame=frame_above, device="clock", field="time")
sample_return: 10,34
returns 12,41
